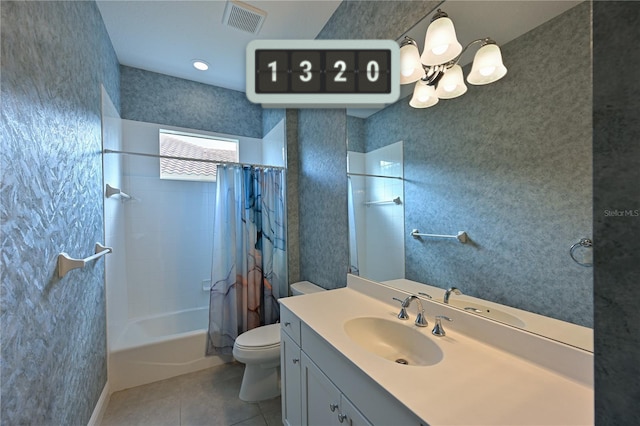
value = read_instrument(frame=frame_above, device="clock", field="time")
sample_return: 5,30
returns 13,20
